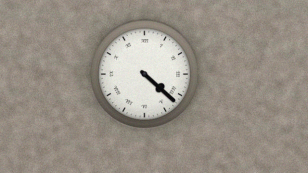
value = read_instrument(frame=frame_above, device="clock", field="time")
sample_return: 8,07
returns 4,22
